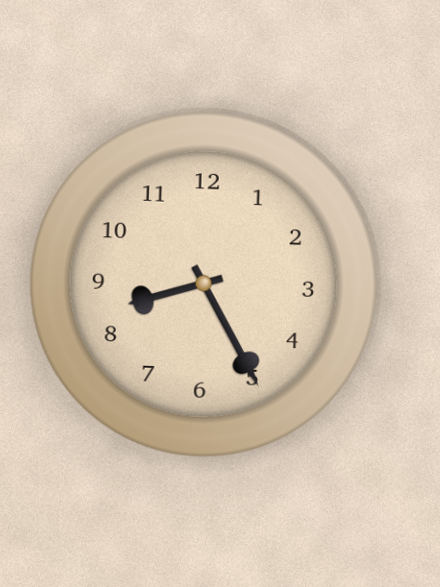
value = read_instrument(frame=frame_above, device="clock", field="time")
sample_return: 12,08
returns 8,25
